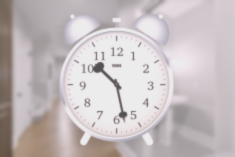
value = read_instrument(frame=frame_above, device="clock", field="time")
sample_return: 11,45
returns 10,28
